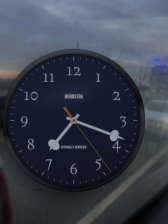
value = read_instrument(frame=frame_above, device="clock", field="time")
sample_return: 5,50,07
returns 7,18,24
